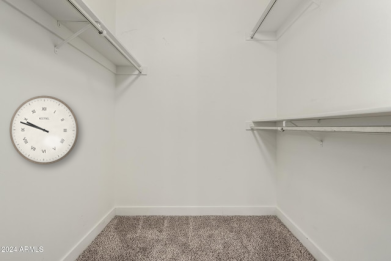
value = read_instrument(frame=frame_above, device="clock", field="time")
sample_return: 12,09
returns 9,48
